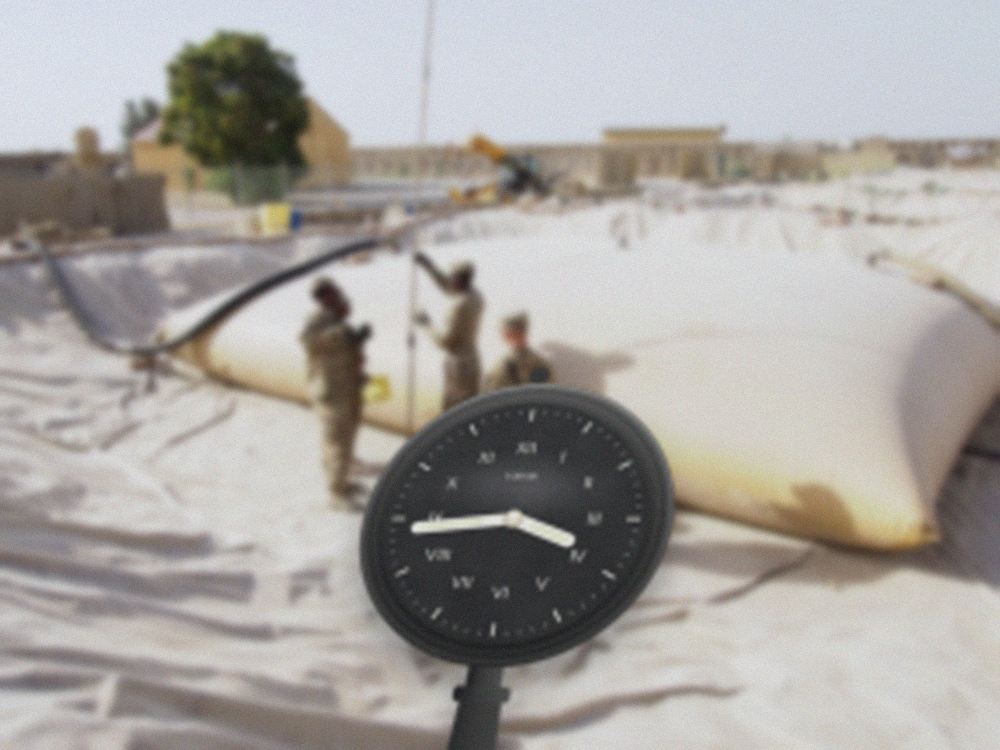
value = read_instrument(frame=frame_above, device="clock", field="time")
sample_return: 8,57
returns 3,44
